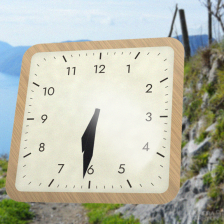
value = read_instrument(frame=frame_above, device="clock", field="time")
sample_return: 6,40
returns 6,31
